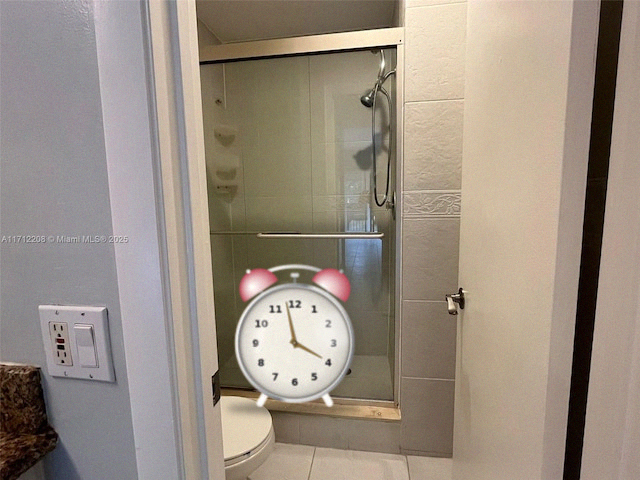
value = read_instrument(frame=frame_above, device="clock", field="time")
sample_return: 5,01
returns 3,58
